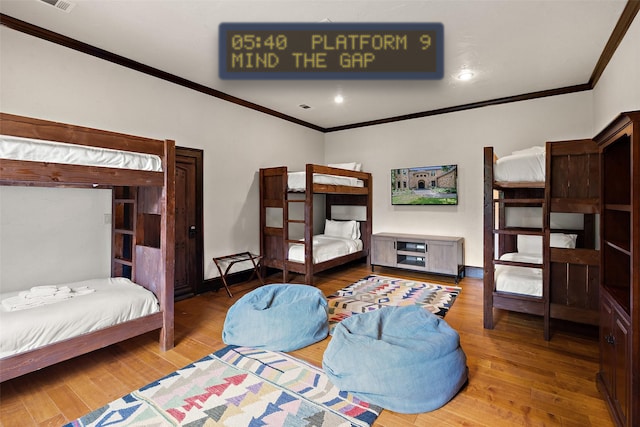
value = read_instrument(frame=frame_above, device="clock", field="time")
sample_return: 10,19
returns 5,40
